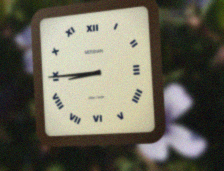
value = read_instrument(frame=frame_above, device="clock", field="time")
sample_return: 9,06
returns 8,45
